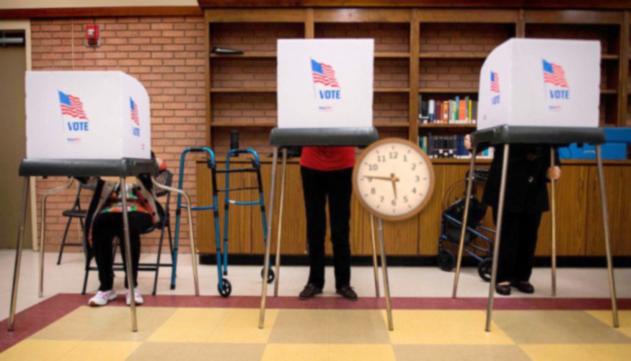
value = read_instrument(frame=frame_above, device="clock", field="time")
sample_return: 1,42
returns 5,46
